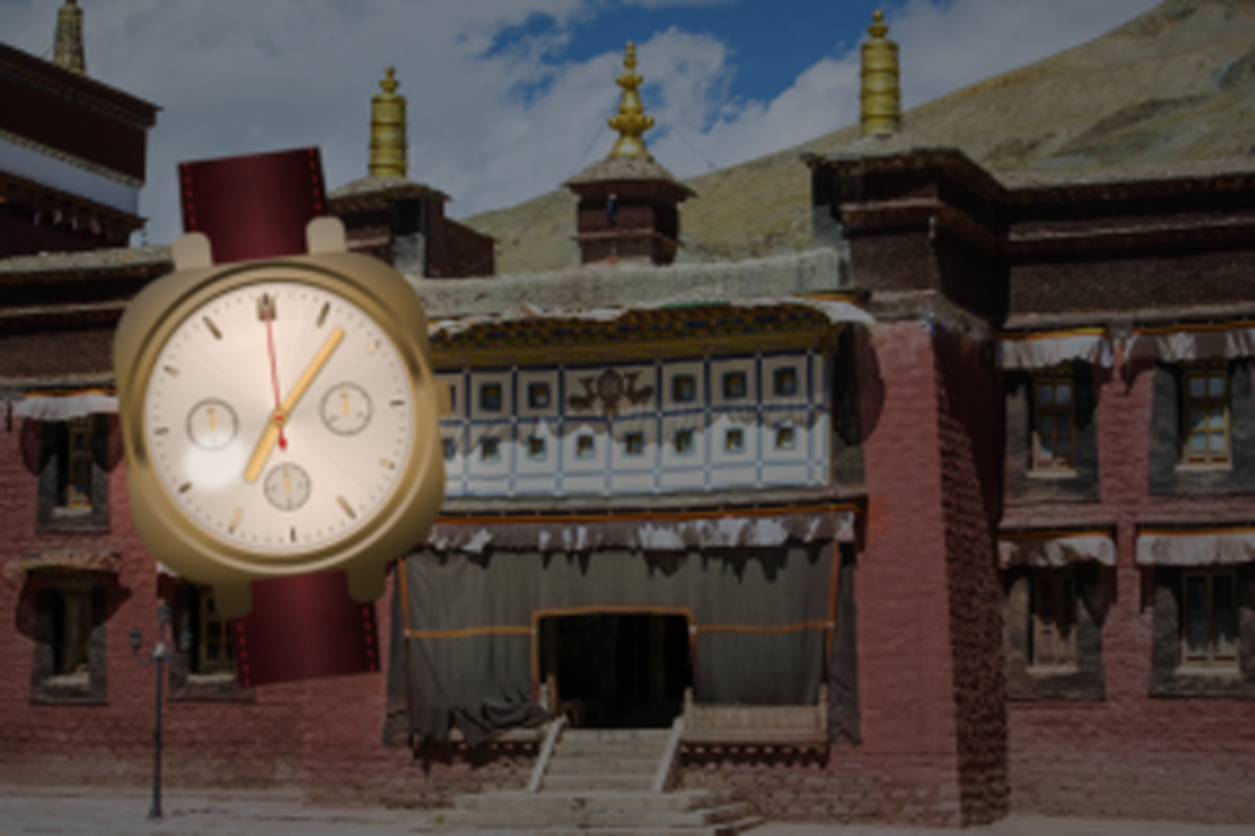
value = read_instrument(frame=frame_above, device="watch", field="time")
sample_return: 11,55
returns 7,07
